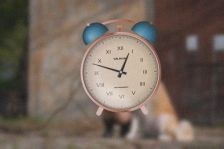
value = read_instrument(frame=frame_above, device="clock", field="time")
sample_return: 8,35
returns 12,48
